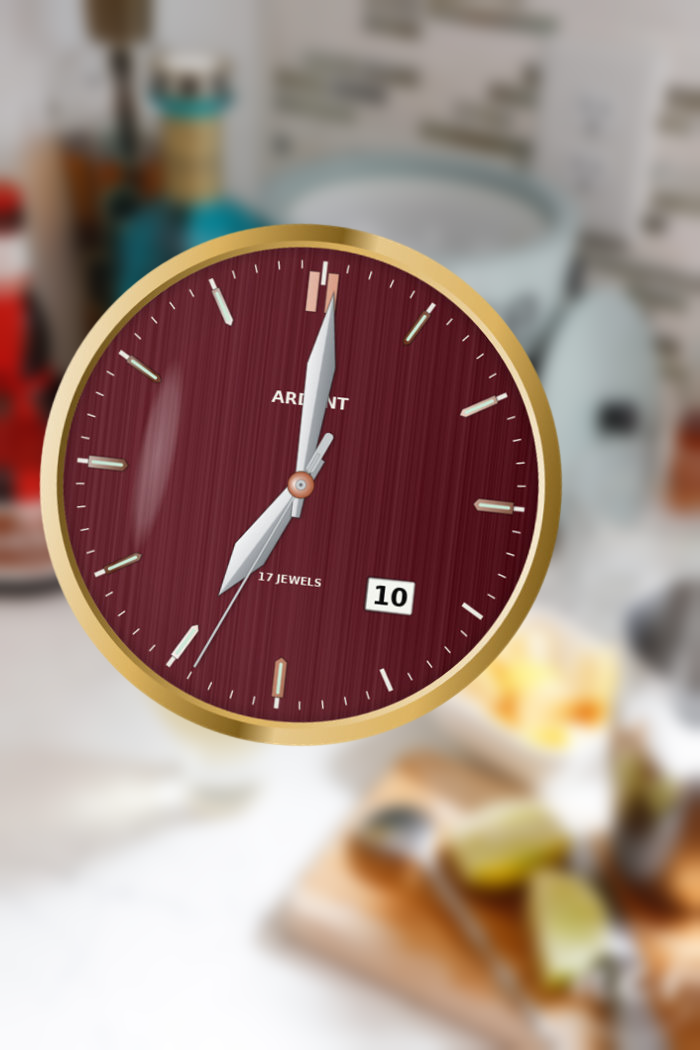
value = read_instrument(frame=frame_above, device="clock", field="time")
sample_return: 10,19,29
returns 7,00,34
